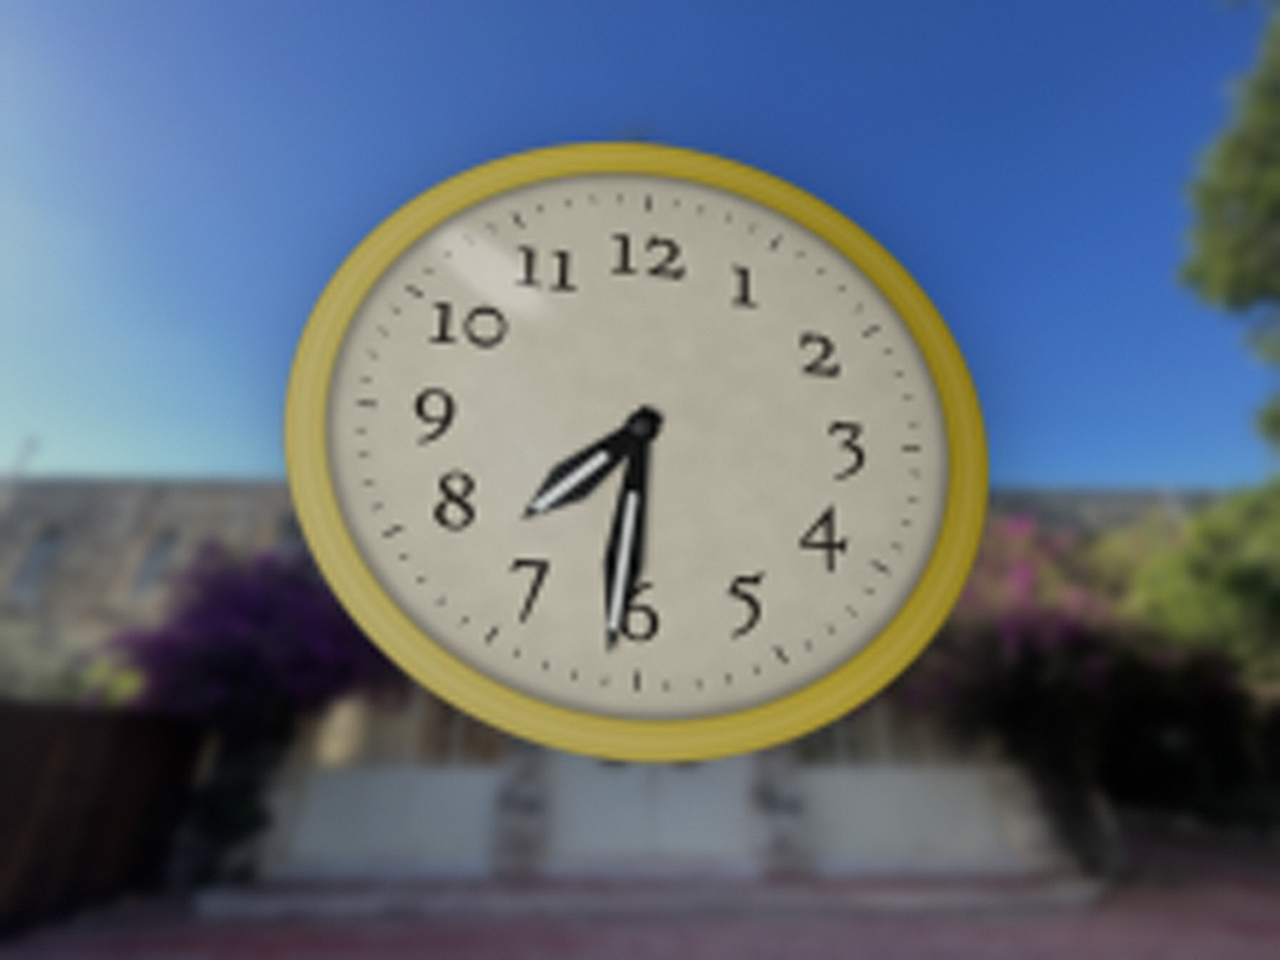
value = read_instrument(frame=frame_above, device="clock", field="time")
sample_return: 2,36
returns 7,31
